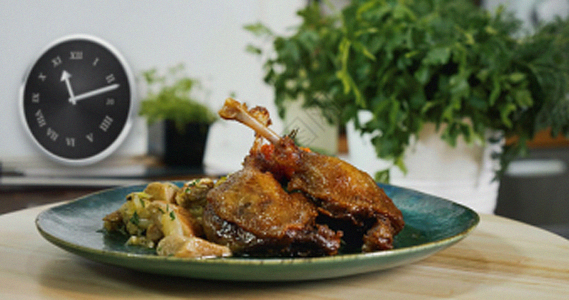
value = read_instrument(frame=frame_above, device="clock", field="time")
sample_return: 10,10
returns 11,12
